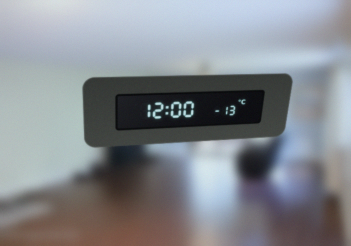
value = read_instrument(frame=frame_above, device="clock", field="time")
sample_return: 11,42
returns 12,00
